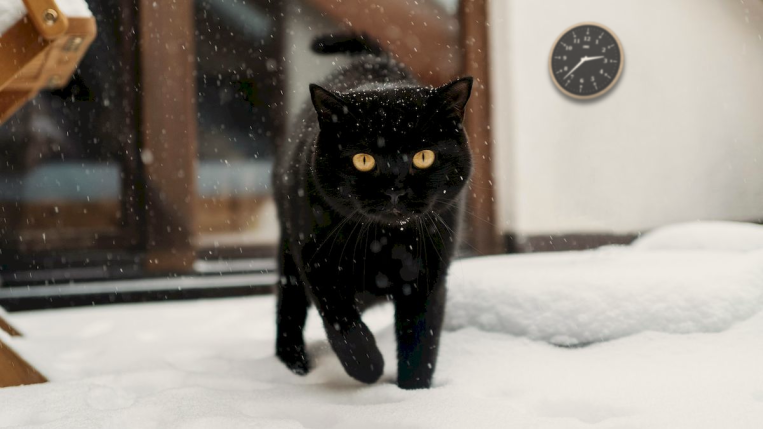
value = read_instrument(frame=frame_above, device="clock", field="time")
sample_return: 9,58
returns 2,37
